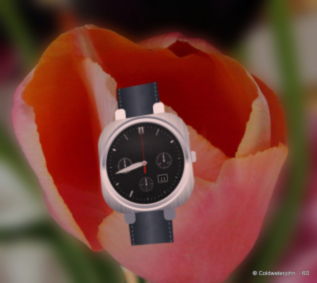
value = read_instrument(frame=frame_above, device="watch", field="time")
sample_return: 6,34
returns 8,43
